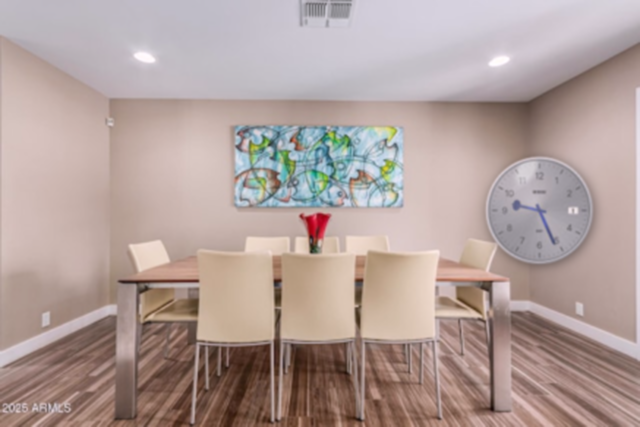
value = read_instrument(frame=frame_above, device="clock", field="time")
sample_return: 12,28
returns 9,26
